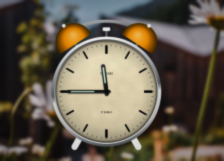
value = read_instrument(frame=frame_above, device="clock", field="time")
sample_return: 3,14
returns 11,45
